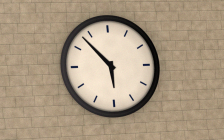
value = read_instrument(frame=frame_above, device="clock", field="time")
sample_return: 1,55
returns 5,53
